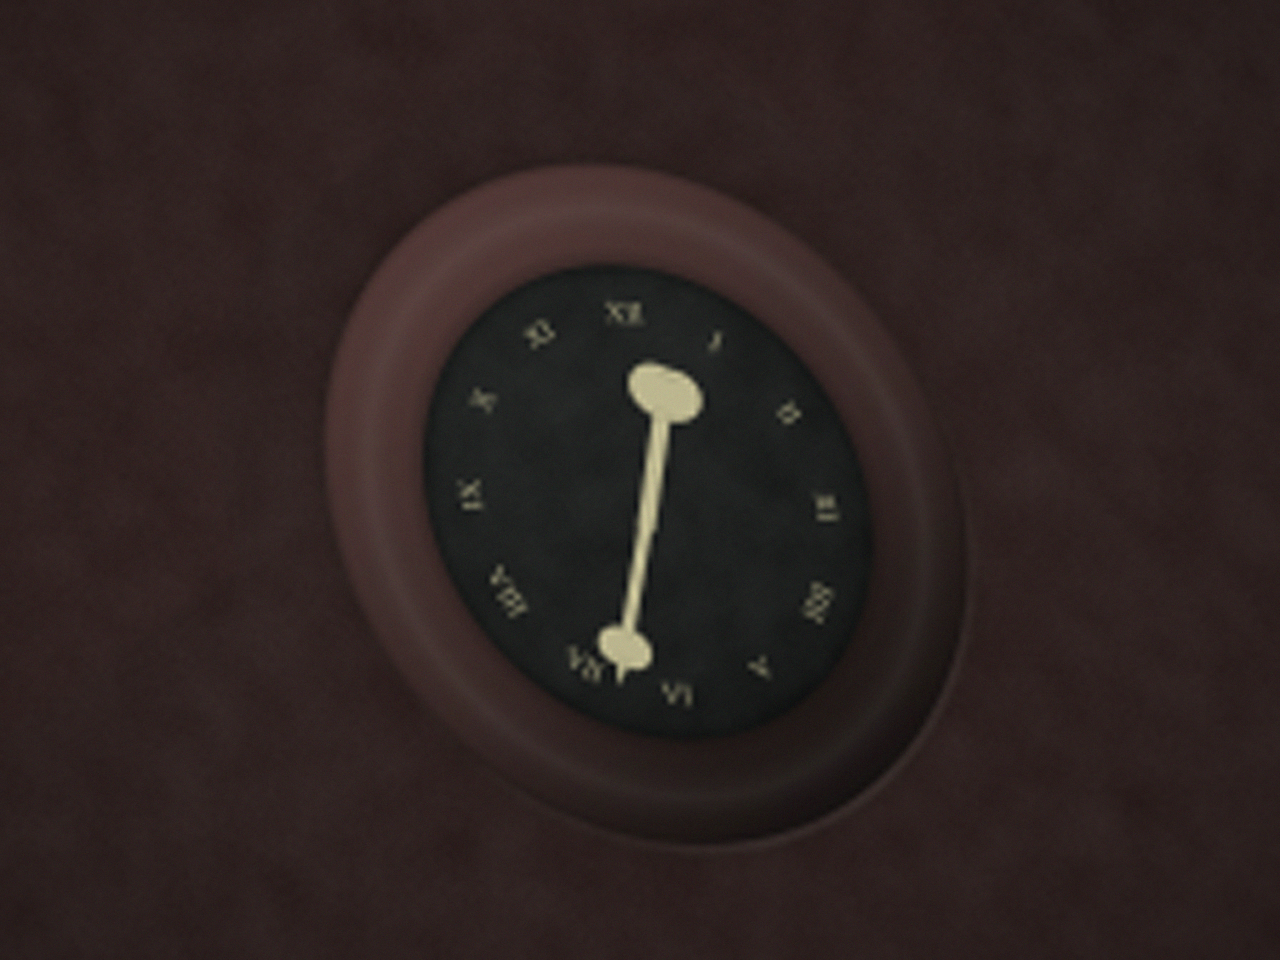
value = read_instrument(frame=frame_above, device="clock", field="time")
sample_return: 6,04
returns 12,33
